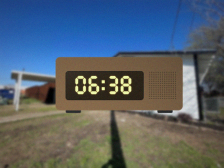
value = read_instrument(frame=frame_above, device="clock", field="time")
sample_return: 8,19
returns 6,38
